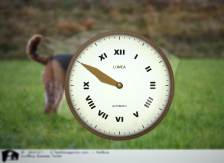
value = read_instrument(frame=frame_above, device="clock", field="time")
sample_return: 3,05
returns 9,50
